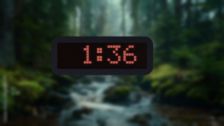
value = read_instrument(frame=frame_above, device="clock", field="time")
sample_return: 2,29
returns 1,36
